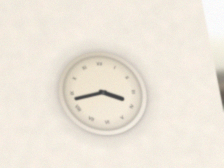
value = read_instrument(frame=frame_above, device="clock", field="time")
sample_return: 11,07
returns 3,43
